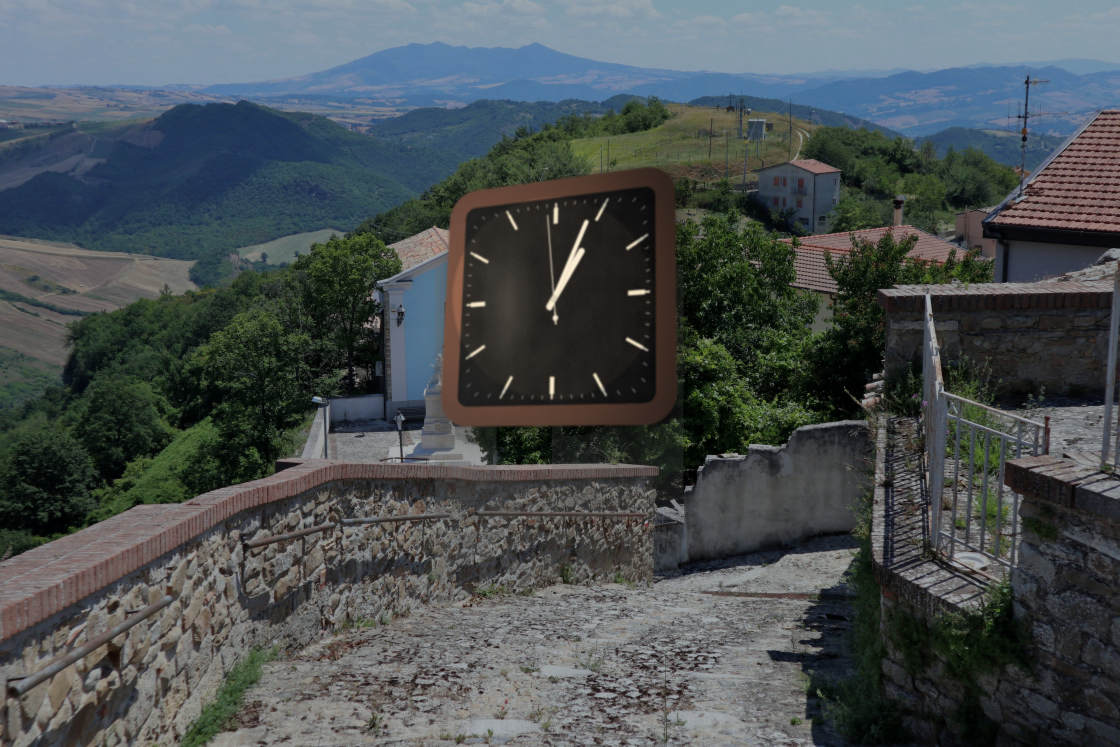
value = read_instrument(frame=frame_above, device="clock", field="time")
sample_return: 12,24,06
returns 1,03,59
